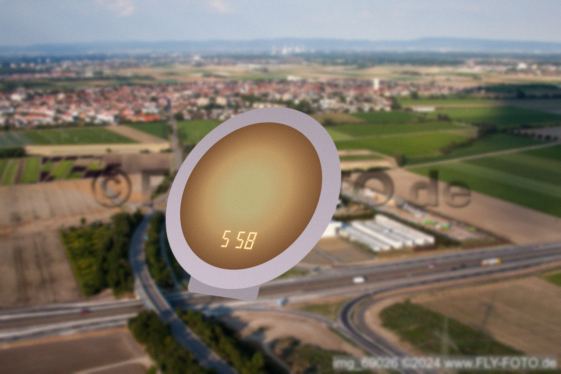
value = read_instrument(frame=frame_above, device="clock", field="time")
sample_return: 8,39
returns 5,58
